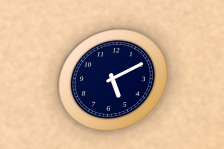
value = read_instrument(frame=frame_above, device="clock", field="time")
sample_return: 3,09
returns 5,10
